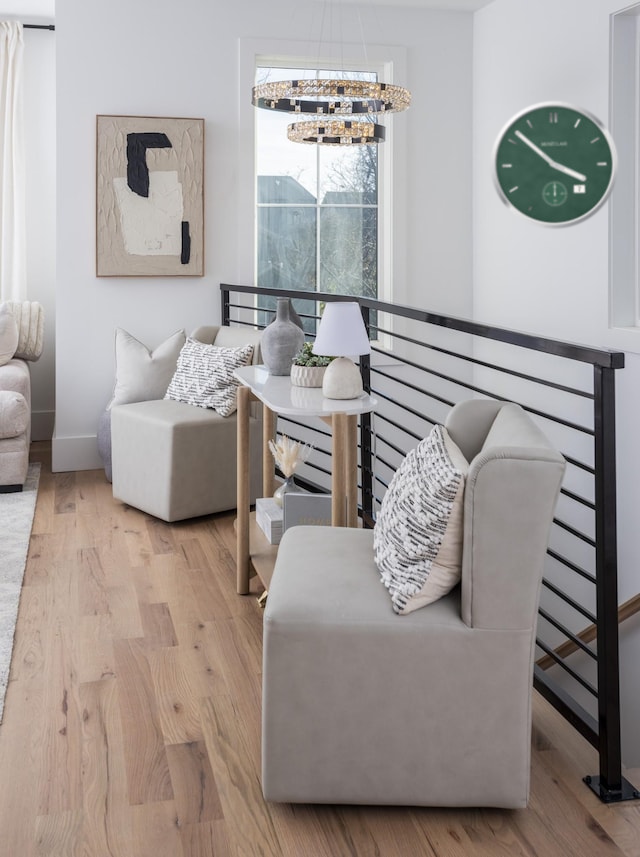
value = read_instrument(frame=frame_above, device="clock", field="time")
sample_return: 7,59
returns 3,52
